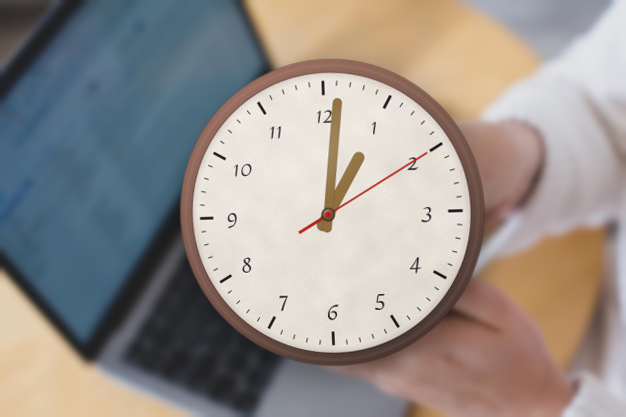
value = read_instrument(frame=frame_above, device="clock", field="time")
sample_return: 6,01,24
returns 1,01,10
